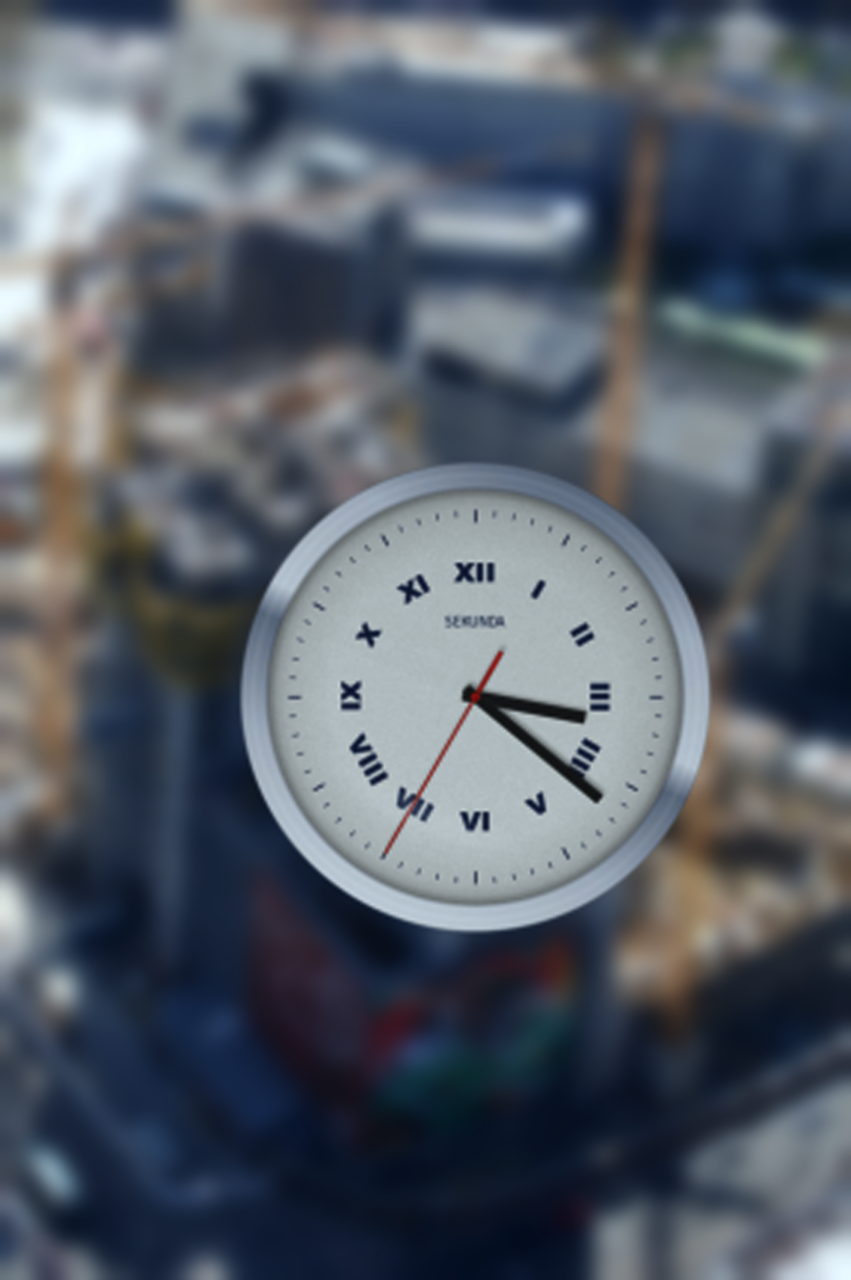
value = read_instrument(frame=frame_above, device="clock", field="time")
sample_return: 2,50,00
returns 3,21,35
